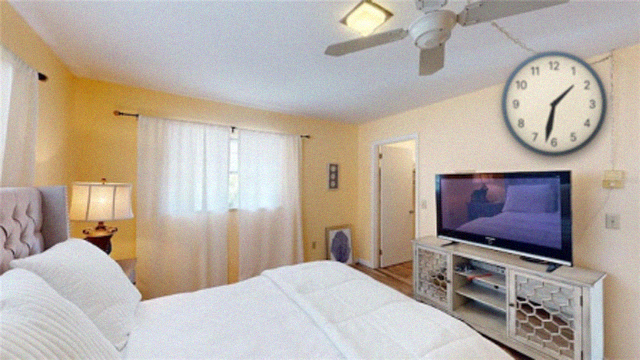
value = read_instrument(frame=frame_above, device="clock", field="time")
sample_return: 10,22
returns 1,32
